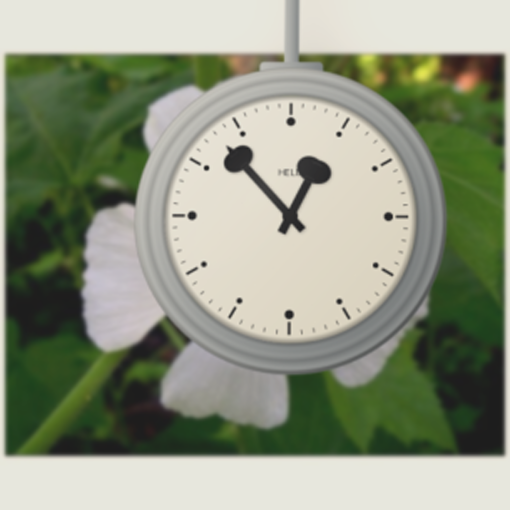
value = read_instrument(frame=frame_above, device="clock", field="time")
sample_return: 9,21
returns 12,53
